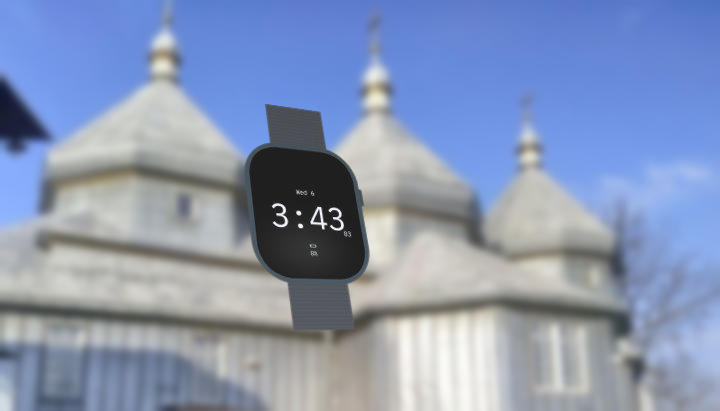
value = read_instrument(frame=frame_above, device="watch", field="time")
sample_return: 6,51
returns 3,43
